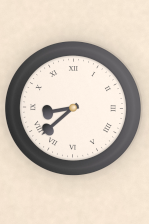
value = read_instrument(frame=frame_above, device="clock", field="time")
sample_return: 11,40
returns 8,38
